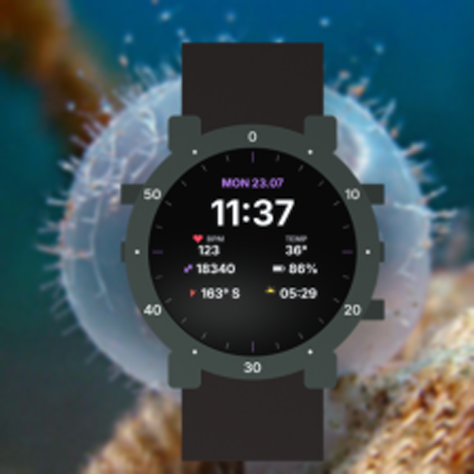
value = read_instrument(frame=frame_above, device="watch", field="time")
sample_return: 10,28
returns 11,37
